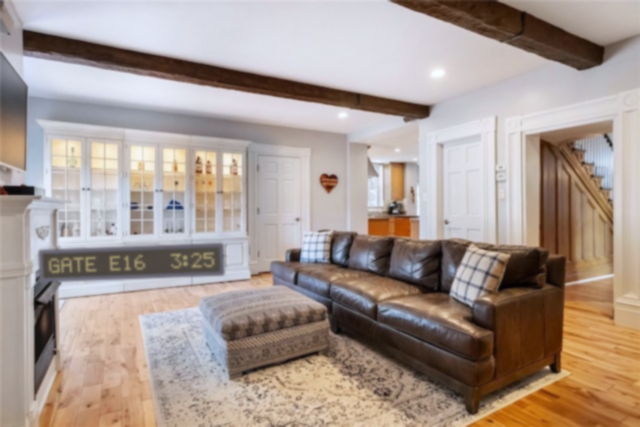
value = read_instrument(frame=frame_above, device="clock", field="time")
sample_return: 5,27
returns 3,25
